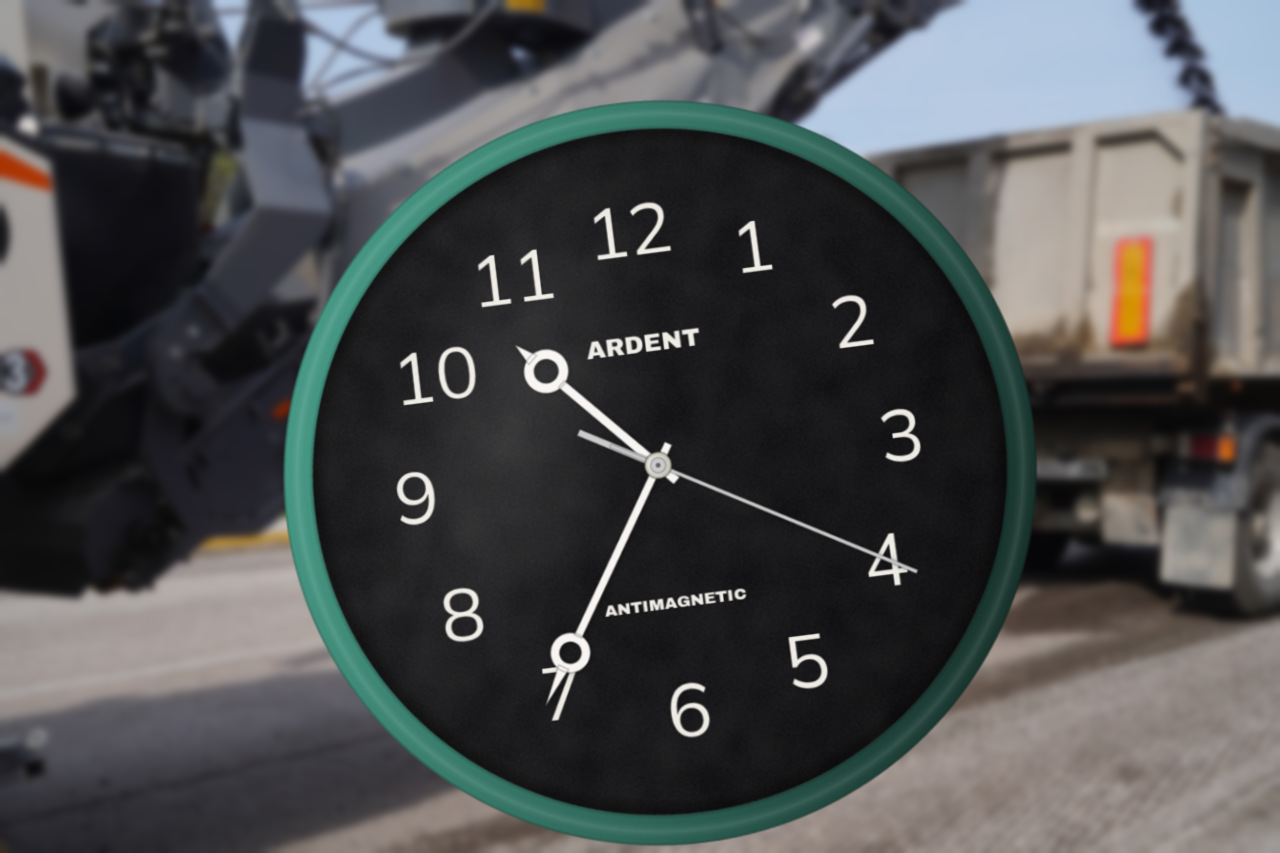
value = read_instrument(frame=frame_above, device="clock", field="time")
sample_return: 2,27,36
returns 10,35,20
